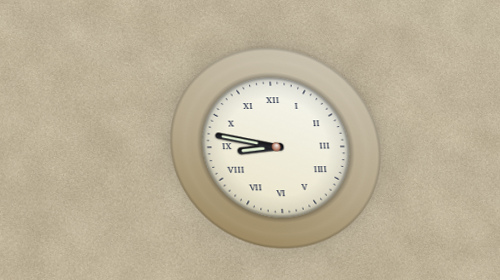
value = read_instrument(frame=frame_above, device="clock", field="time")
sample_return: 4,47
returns 8,47
